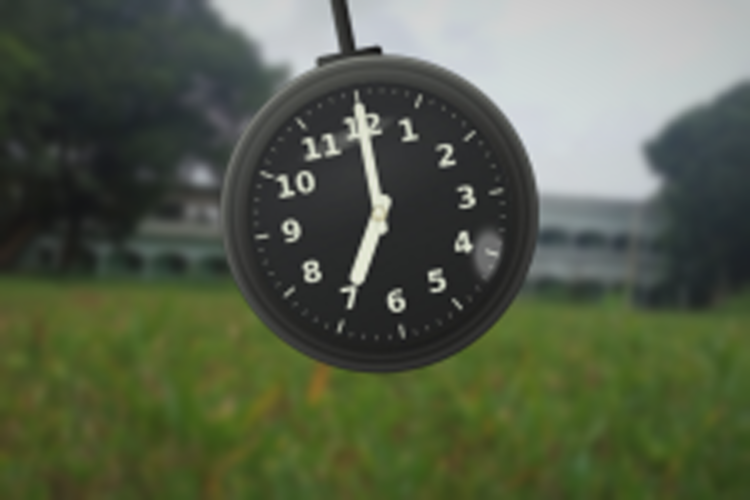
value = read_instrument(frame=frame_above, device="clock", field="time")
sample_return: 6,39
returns 7,00
